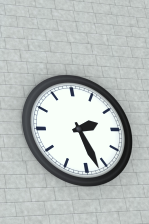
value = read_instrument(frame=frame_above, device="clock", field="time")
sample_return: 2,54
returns 2,27
